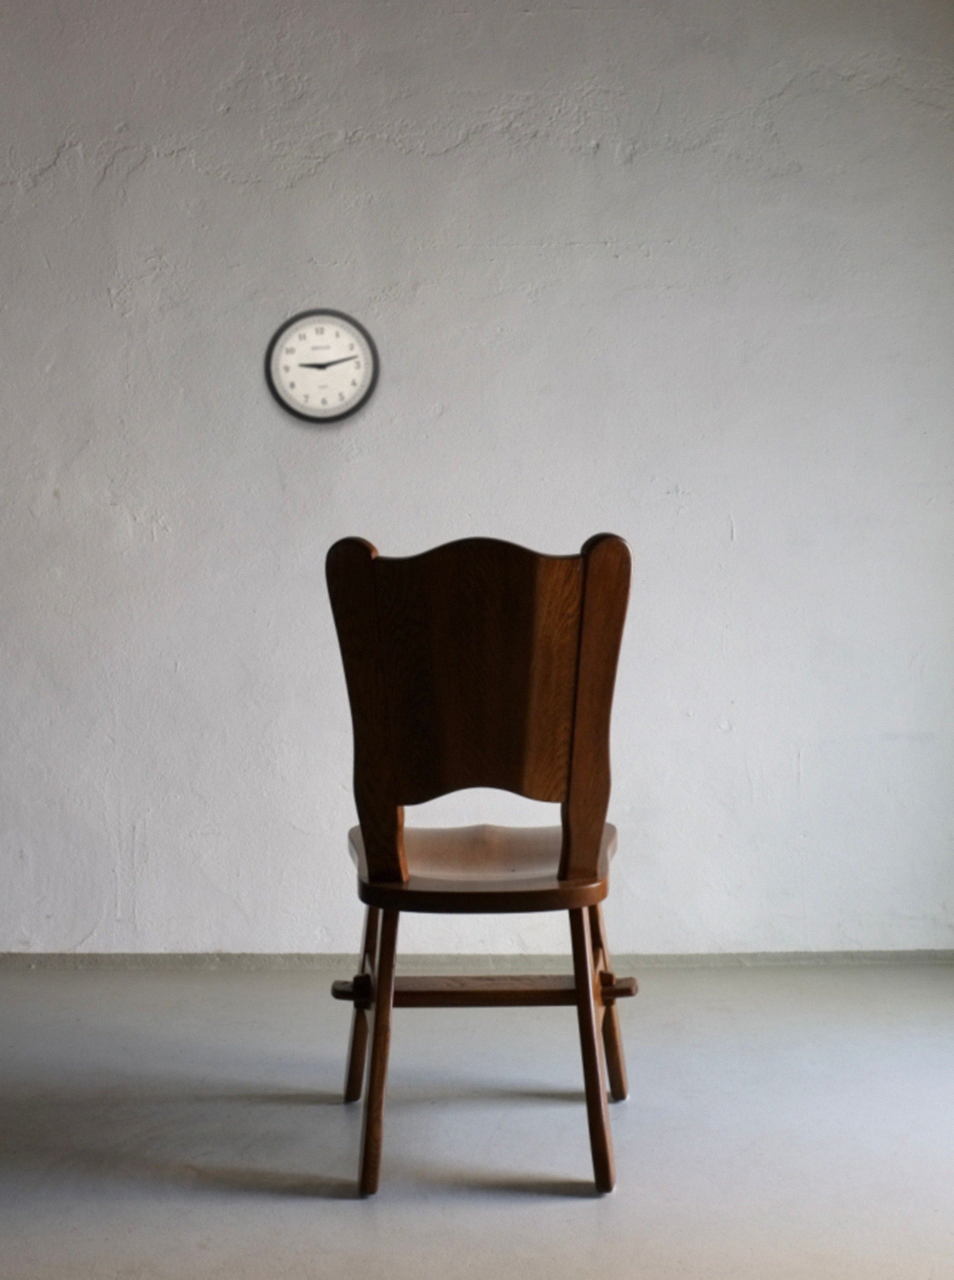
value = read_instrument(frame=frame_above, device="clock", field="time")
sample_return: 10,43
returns 9,13
